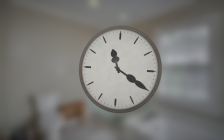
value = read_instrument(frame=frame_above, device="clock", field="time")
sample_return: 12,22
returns 11,20
